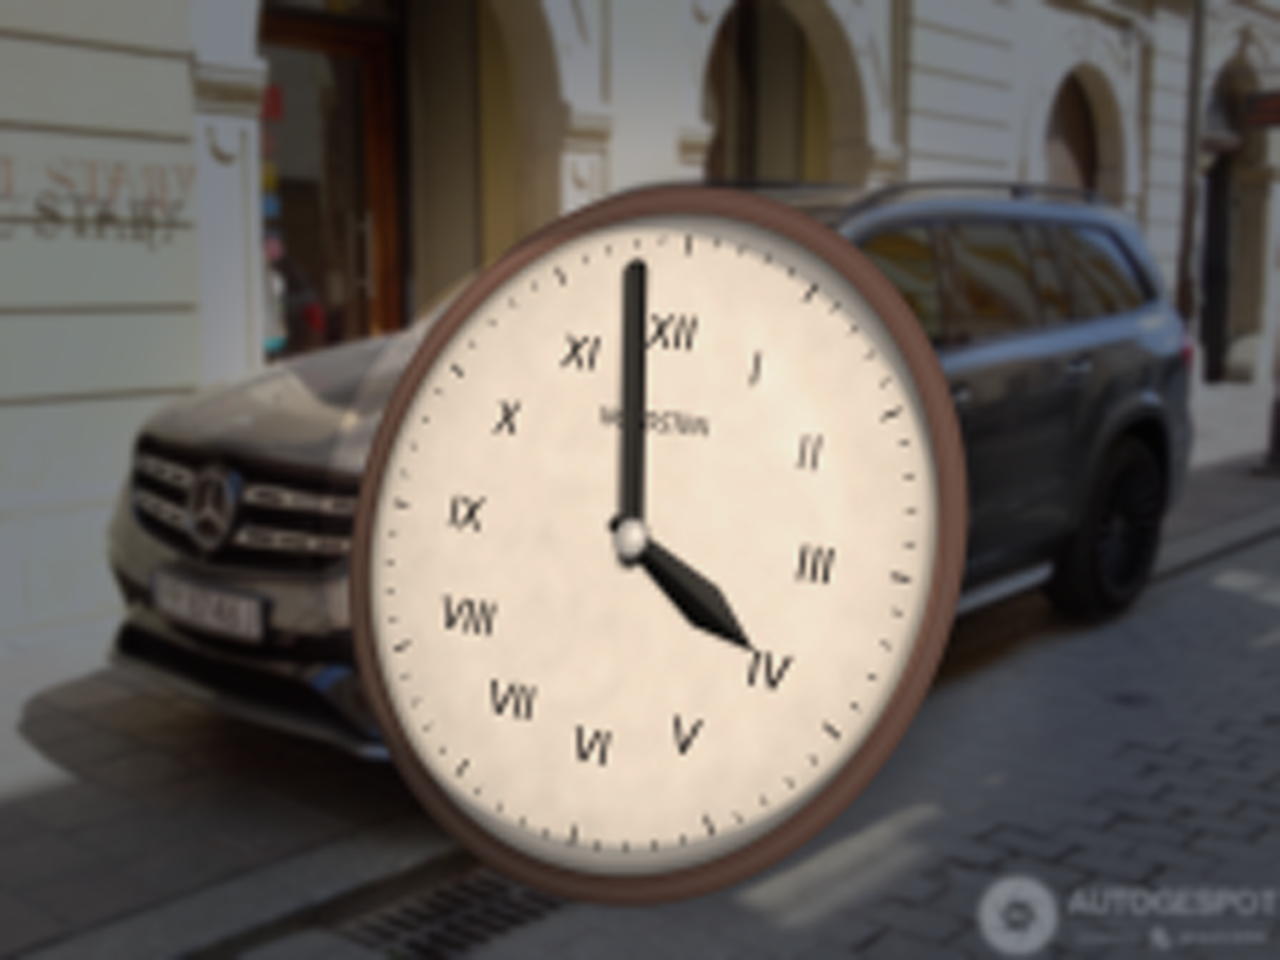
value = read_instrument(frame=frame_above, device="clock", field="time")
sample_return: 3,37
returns 3,58
